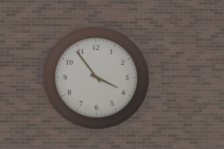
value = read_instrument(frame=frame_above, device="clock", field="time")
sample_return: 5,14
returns 3,54
